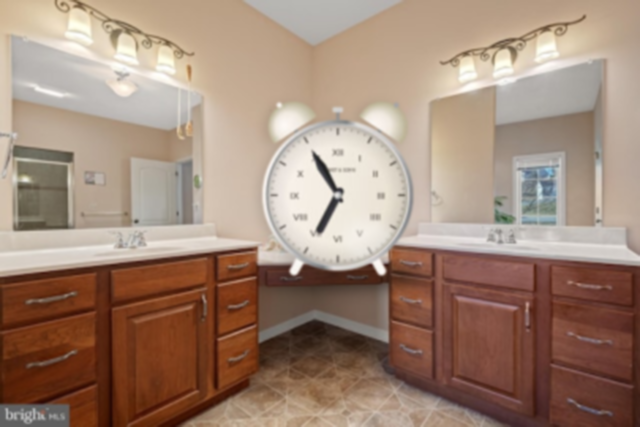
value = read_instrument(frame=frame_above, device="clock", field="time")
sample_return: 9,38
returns 6,55
